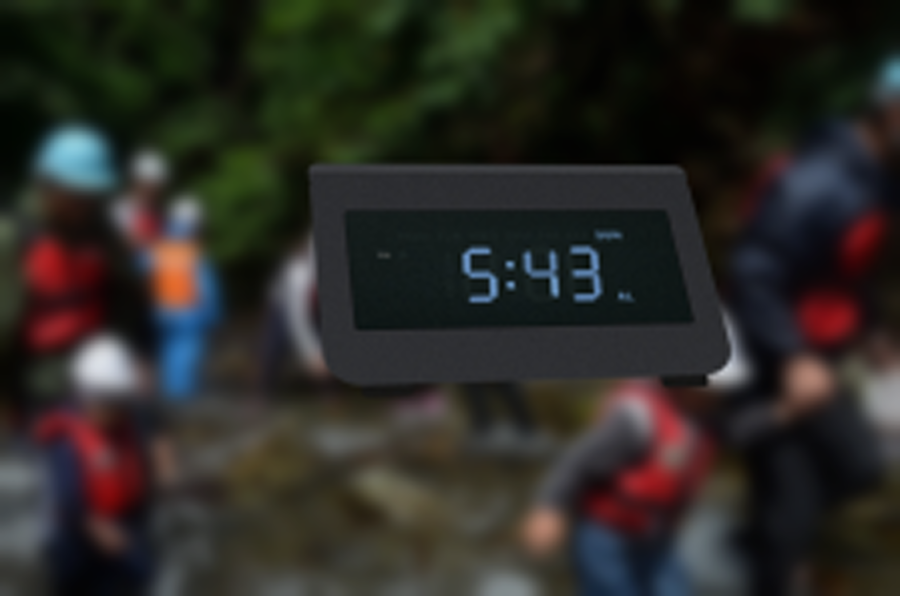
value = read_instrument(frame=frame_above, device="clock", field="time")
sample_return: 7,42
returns 5,43
